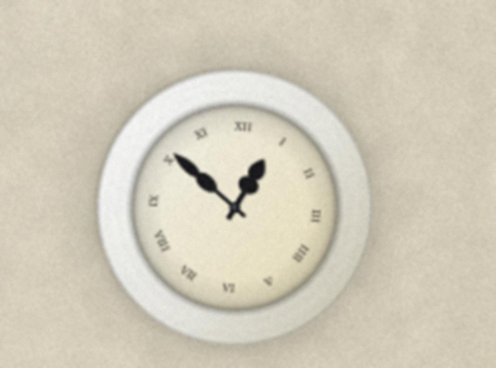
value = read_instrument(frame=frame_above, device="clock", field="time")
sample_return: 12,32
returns 12,51
